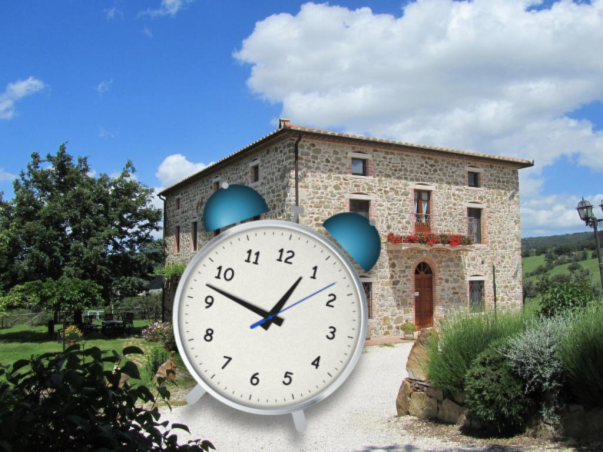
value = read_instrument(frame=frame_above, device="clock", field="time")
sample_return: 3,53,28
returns 12,47,08
